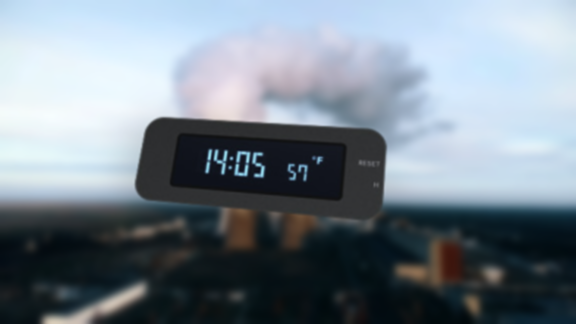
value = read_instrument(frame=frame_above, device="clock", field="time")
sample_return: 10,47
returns 14,05
